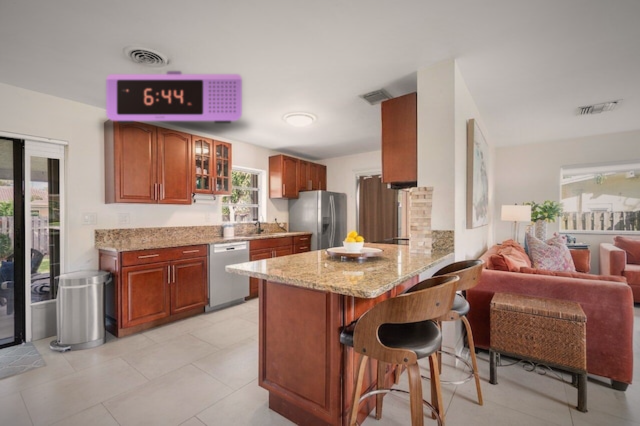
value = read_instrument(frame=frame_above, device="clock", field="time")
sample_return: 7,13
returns 6,44
